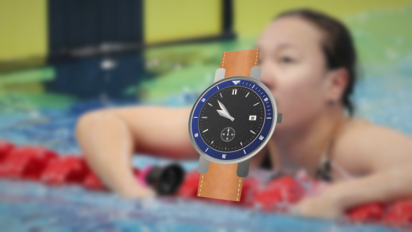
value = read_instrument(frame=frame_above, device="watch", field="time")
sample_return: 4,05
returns 9,53
